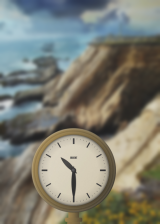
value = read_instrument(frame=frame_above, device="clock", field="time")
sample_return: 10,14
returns 10,30
